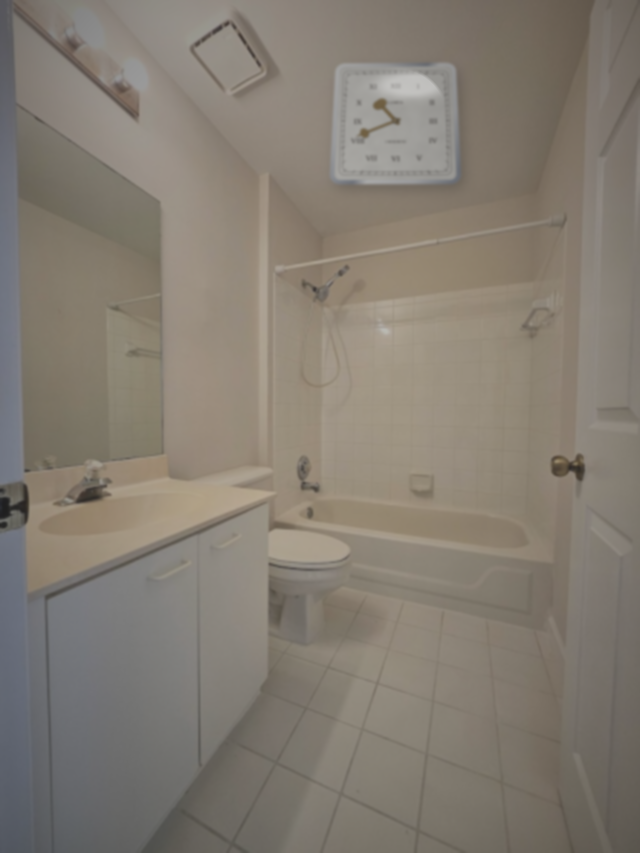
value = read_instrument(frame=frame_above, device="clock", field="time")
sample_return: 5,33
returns 10,41
